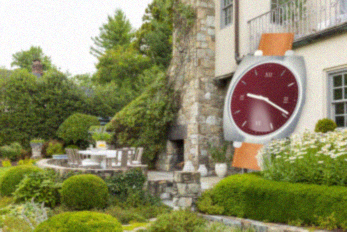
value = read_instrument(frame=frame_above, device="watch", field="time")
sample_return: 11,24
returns 9,19
